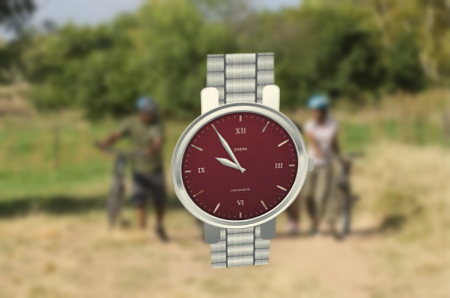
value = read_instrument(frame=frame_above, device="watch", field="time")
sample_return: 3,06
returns 9,55
